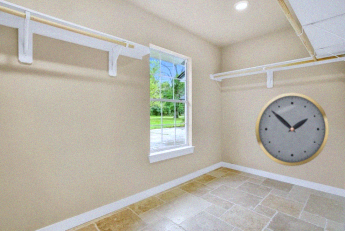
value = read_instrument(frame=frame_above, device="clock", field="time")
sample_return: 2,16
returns 1,52
